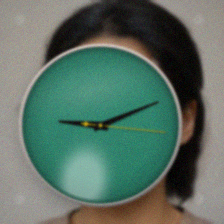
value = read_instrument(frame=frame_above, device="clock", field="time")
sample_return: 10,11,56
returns 9,11,16
